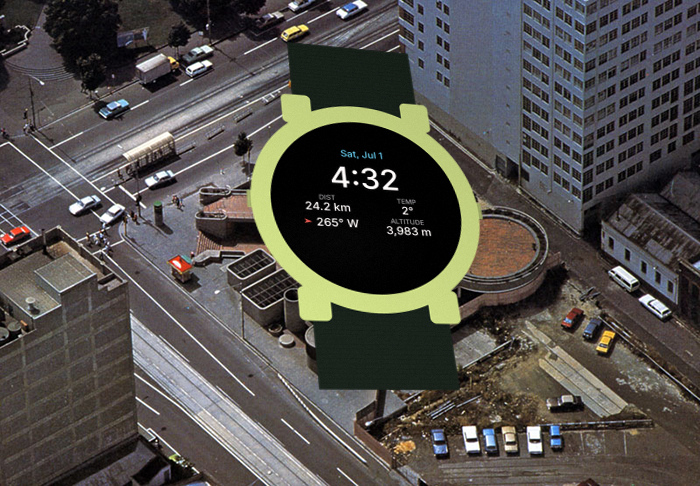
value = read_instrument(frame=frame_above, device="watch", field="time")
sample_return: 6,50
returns 4,32
